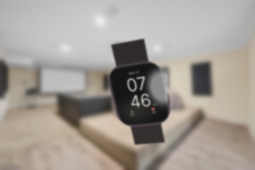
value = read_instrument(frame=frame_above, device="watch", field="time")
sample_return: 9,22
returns 7,46
